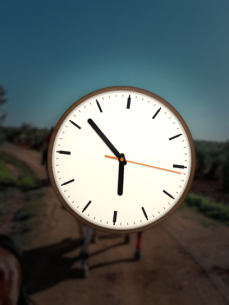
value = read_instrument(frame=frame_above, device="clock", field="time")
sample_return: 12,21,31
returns 5,52,16
